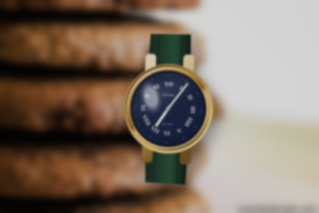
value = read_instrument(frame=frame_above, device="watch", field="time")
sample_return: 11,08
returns 7,06
